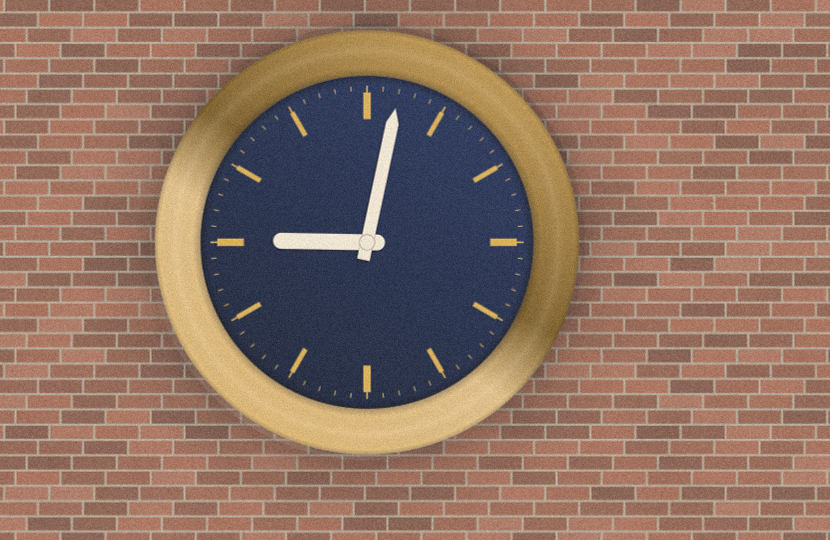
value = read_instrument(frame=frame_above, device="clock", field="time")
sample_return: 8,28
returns 9,02
